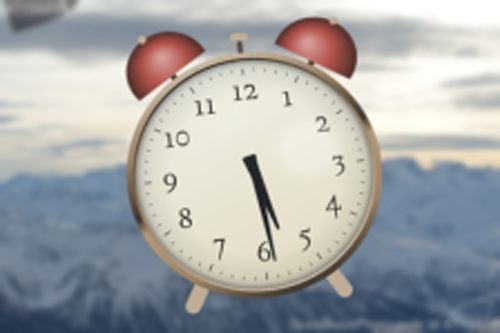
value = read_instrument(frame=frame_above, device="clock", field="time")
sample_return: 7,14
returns 5,29
